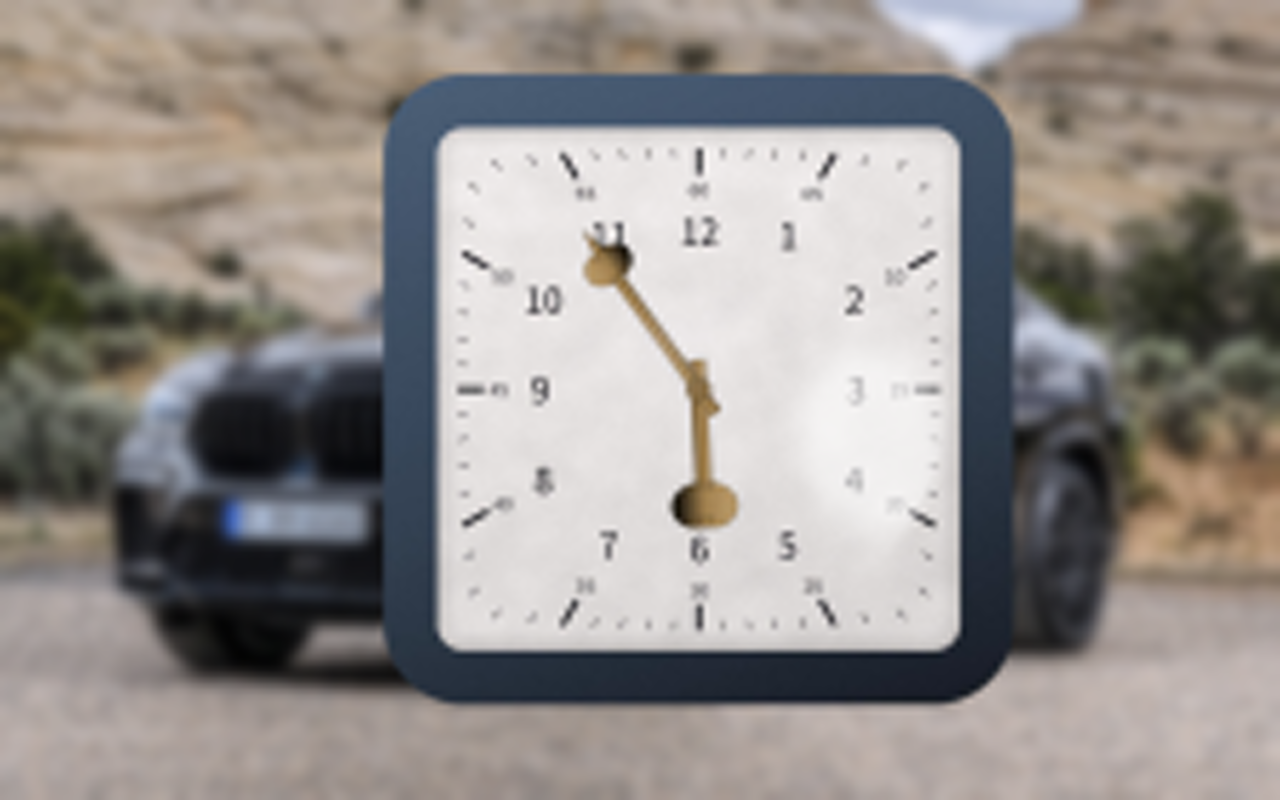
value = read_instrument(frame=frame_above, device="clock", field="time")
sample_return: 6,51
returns 5,54
